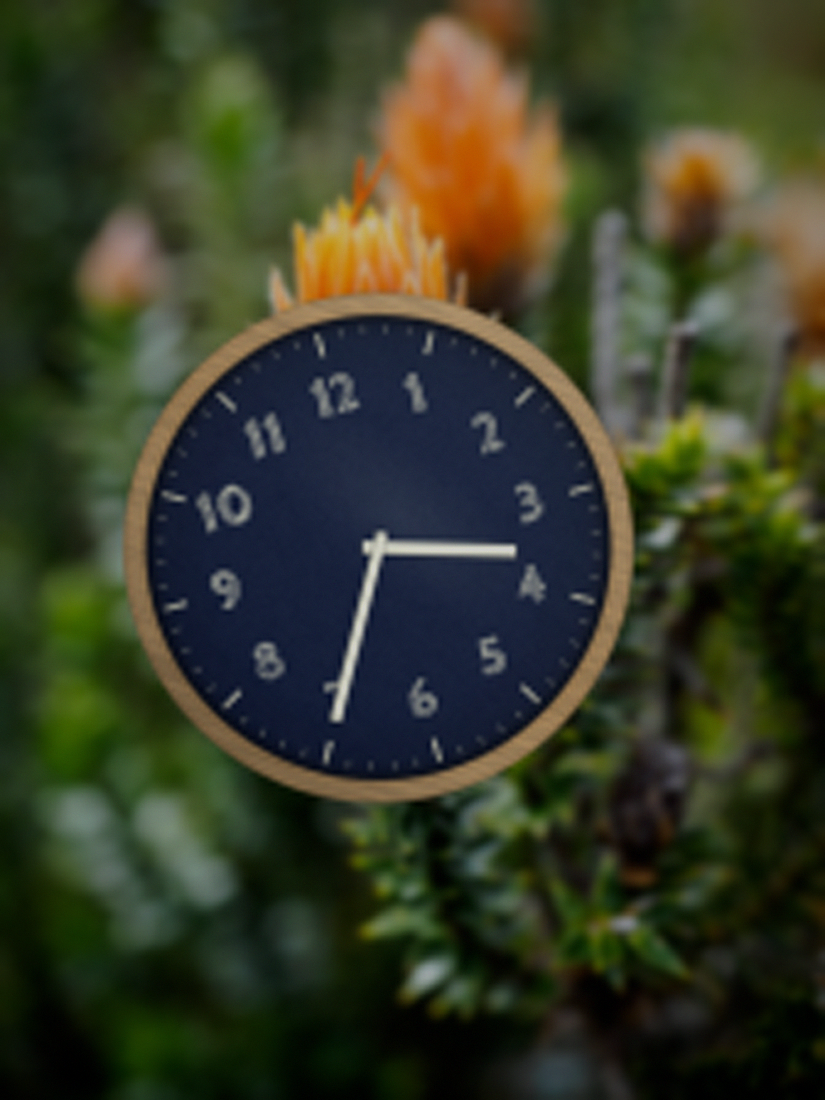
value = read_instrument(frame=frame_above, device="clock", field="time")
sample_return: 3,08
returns 3,35
